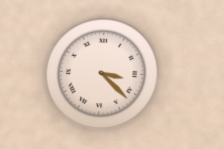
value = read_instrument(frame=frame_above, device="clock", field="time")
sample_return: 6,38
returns 3,22
